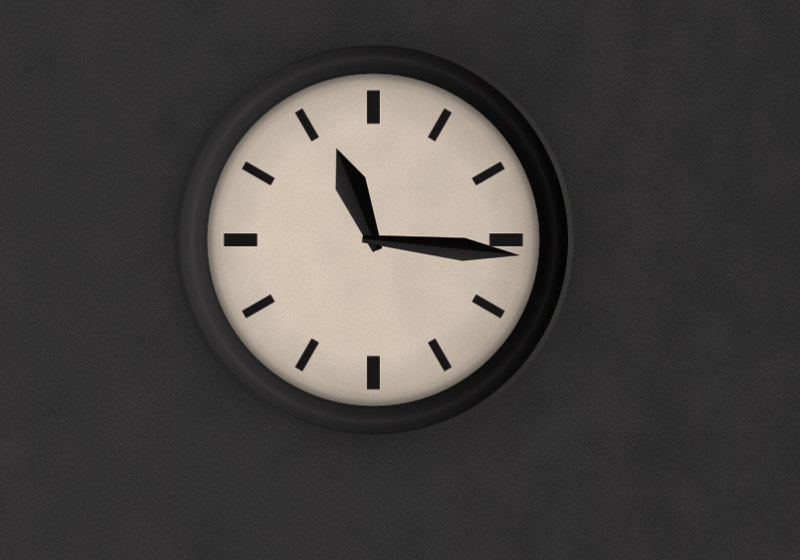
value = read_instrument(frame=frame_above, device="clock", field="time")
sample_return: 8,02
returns 11,16
